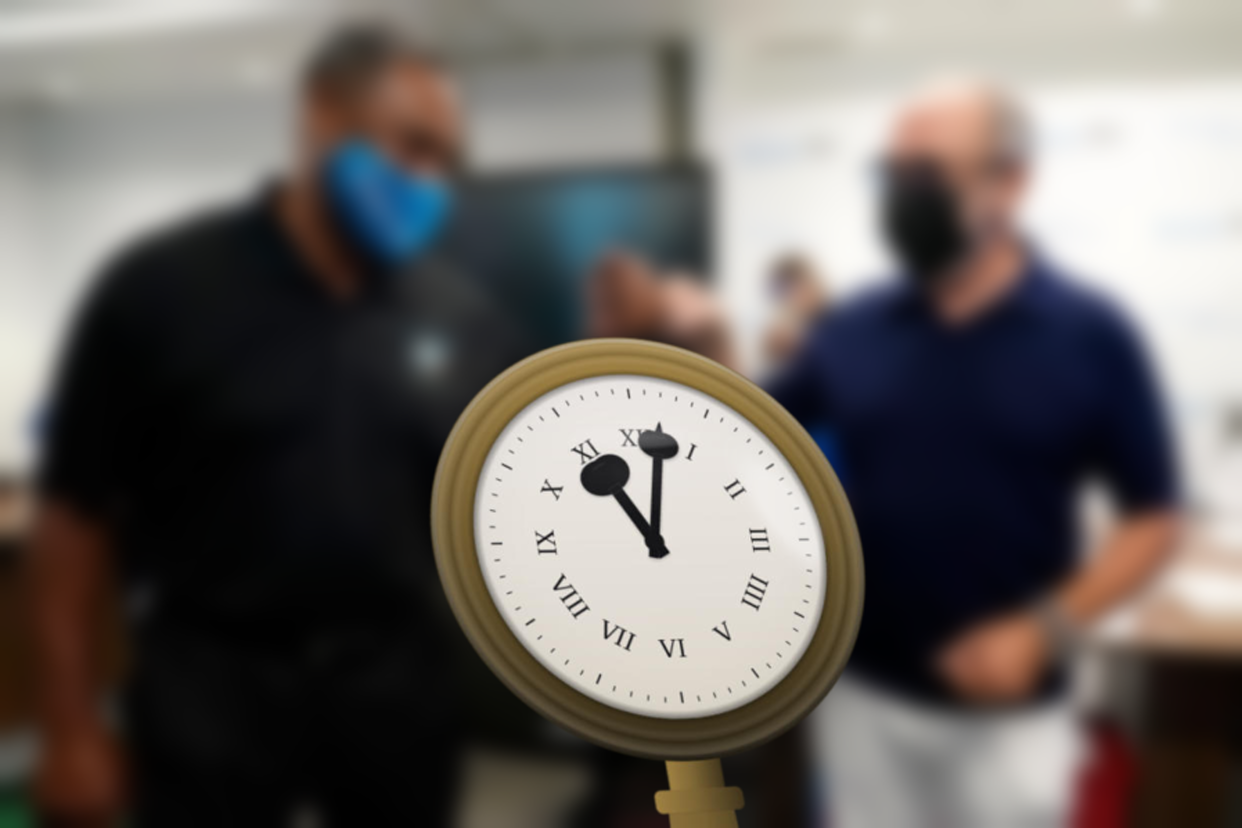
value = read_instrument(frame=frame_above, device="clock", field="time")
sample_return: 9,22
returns 11,02
